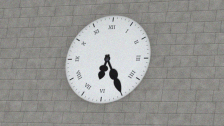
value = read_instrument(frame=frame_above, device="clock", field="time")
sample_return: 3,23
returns 6,25
